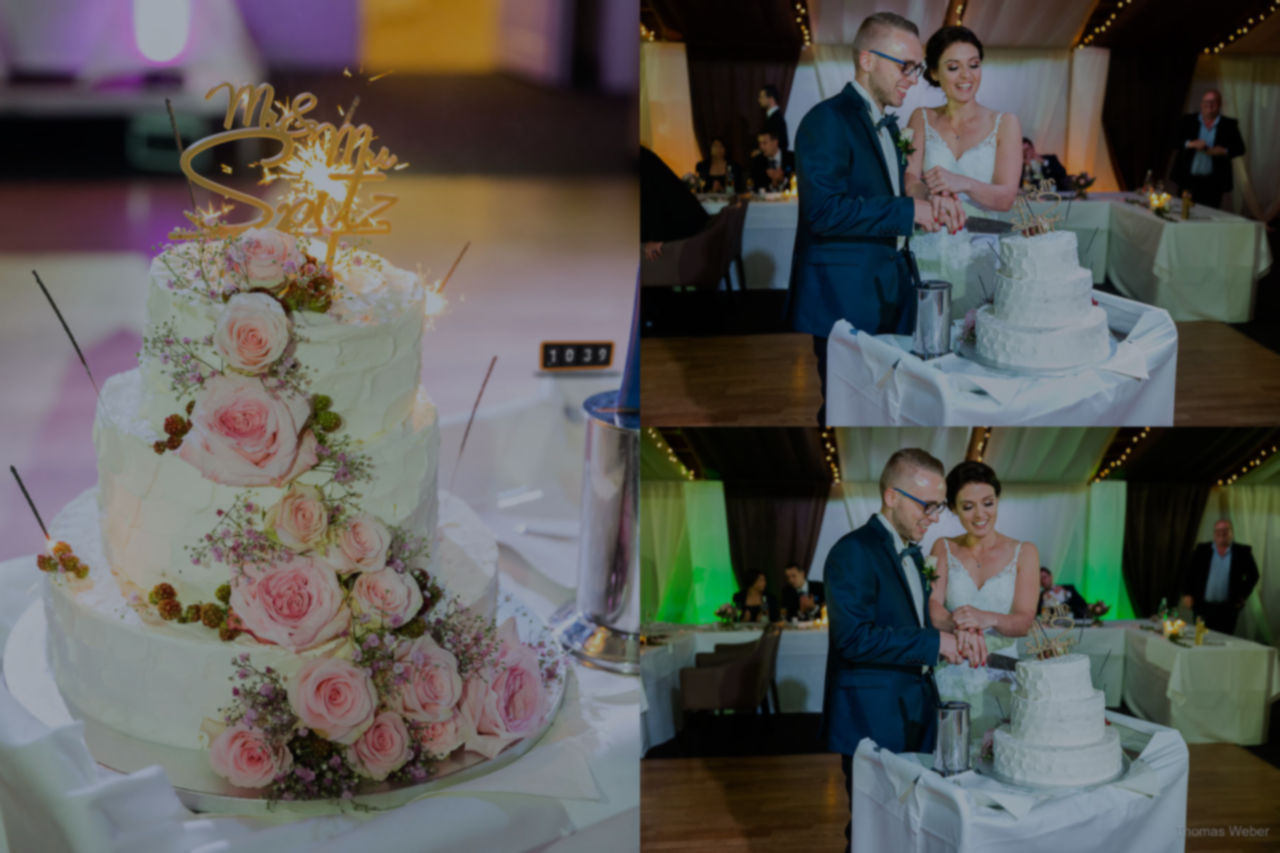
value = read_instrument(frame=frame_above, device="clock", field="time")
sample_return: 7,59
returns 10,39
